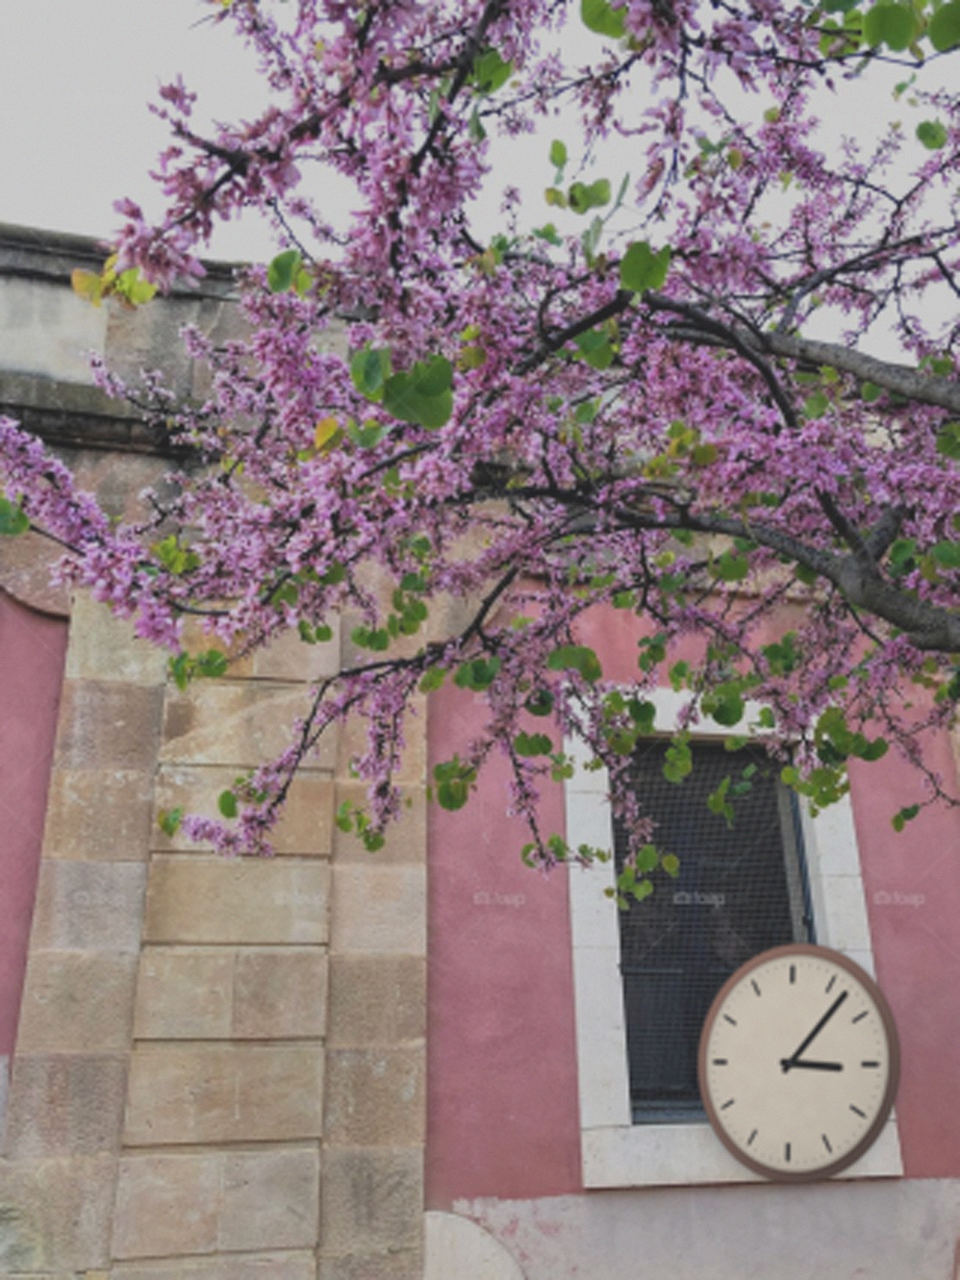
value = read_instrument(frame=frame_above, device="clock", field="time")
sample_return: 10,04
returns 3,07
